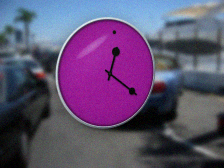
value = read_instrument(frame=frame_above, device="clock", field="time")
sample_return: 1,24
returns 12,20
